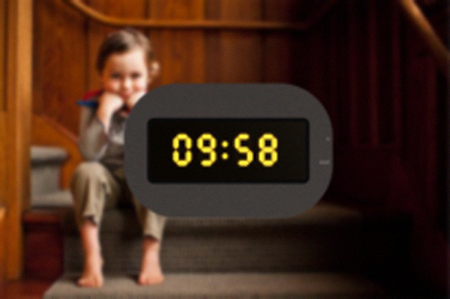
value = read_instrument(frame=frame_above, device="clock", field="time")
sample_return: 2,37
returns 9,58
